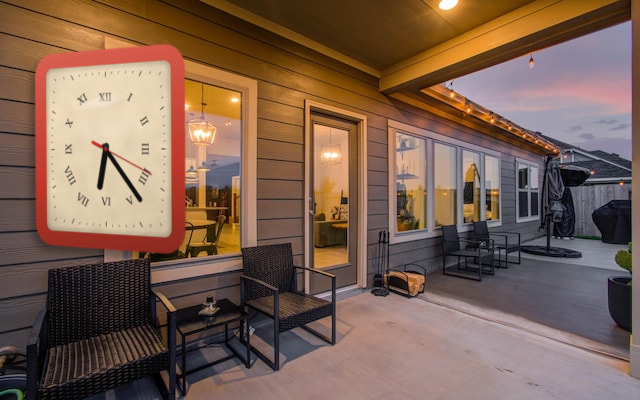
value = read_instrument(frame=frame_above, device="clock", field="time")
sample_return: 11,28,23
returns 6,23,19
